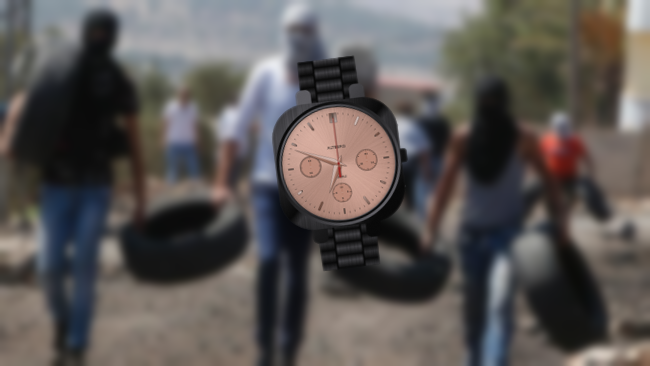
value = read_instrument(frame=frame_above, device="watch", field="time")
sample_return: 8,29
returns 6,49
